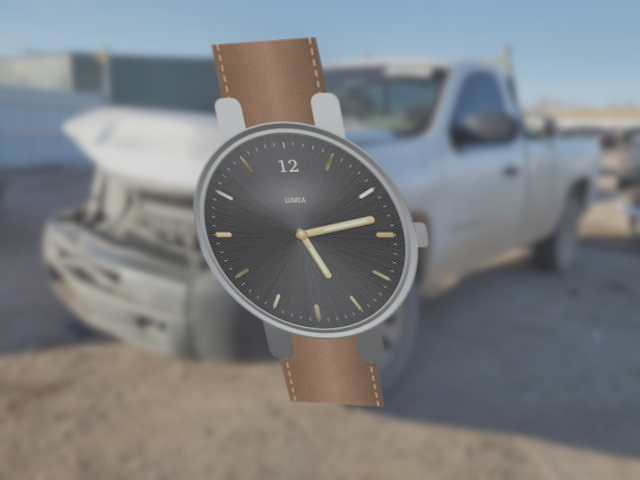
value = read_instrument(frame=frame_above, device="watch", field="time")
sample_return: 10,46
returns 5,13
